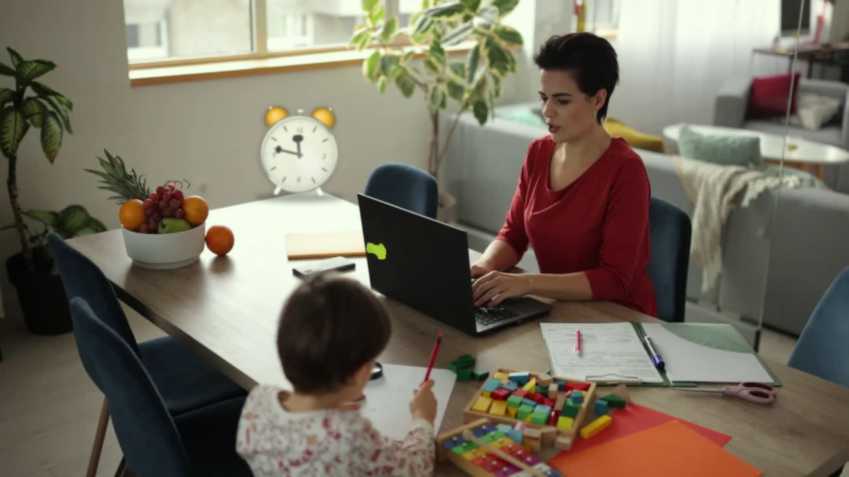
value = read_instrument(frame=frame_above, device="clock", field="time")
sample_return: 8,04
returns 11,47
